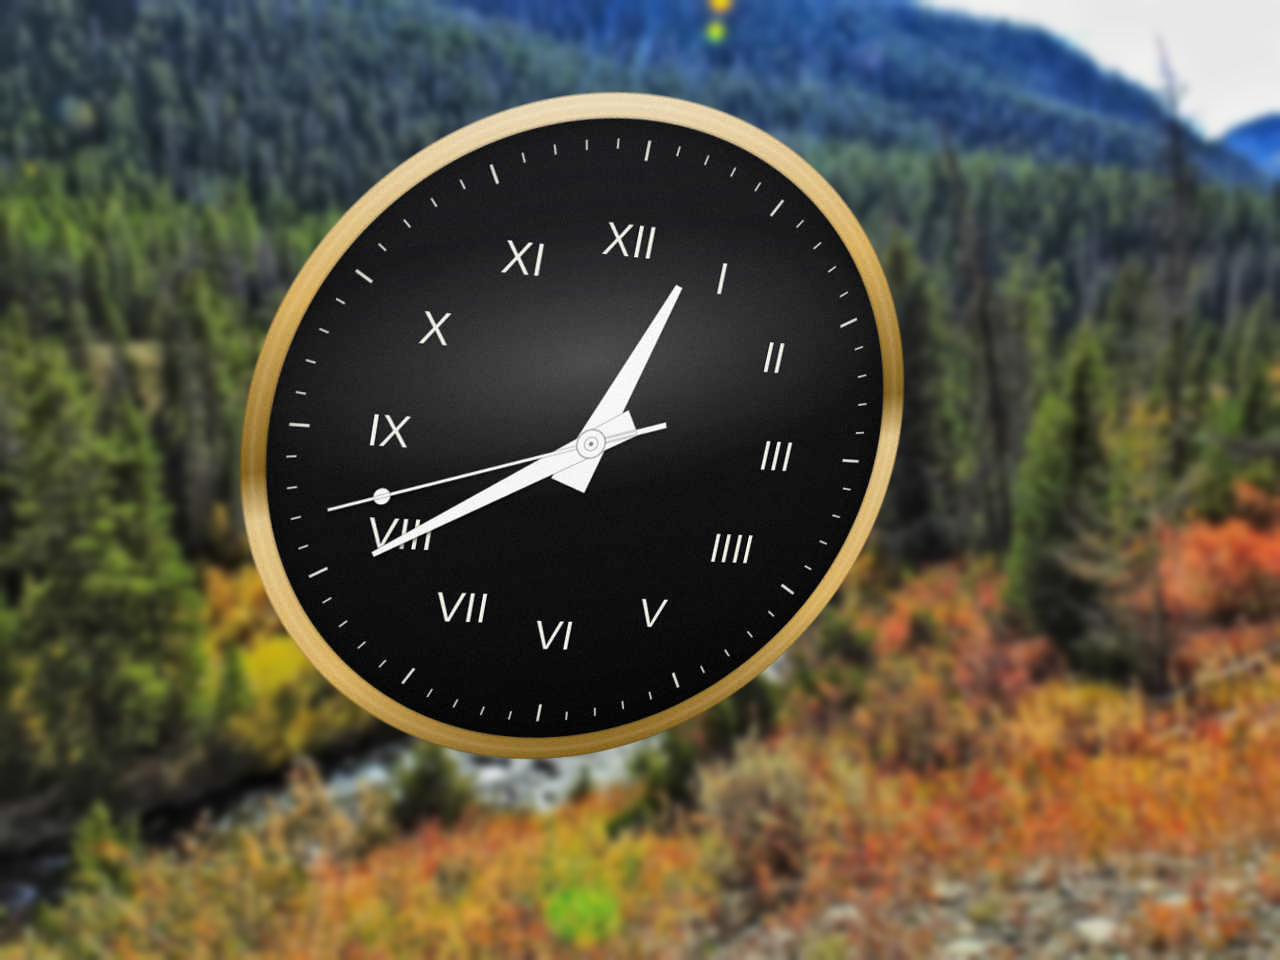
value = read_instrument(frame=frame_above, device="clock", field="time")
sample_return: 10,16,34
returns 12,39,42
